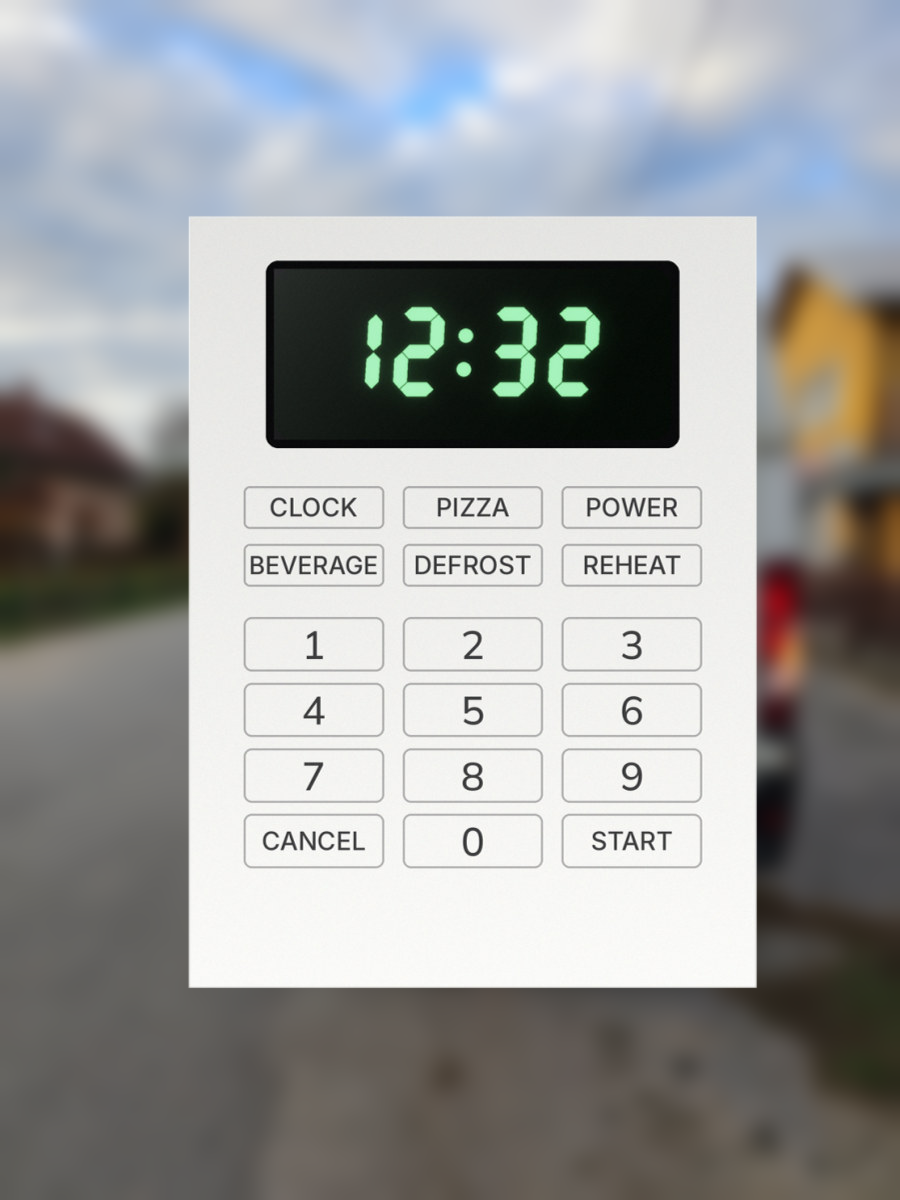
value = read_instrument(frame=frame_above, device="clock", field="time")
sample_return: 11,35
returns 12,32
